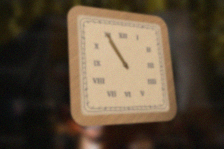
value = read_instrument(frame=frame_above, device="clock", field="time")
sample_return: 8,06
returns 10,55
